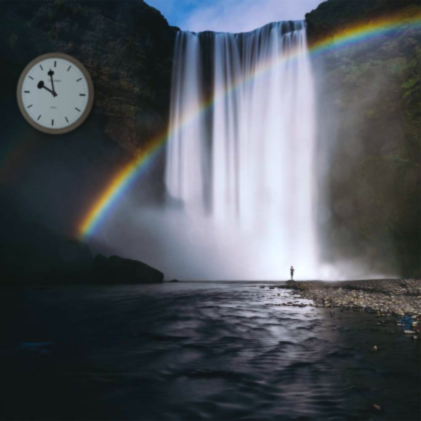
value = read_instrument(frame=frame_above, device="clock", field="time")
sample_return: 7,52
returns 9,58
